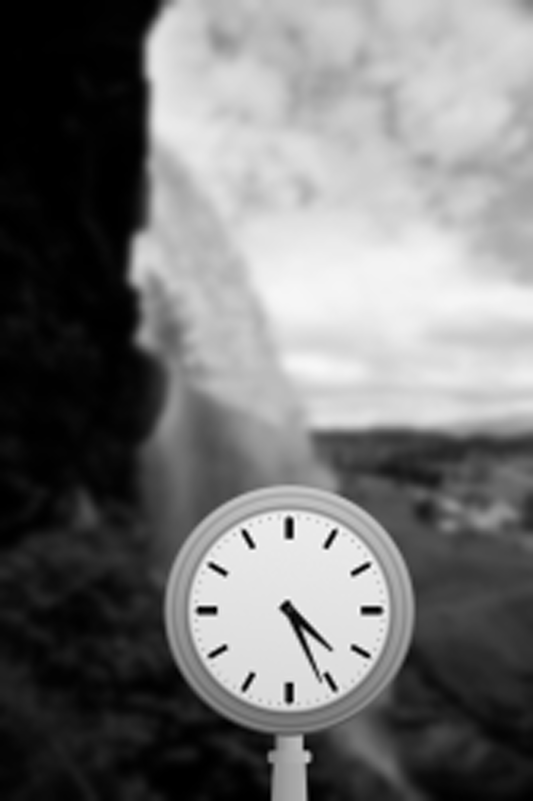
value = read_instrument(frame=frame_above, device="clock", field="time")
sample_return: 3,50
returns 4,26
